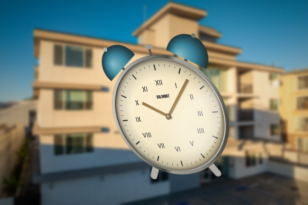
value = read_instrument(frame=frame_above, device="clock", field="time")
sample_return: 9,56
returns 10,07
